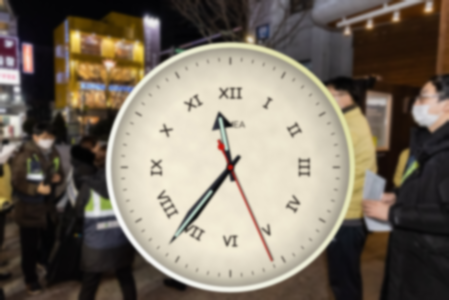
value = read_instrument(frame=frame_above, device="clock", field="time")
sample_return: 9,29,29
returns 11,36,26
